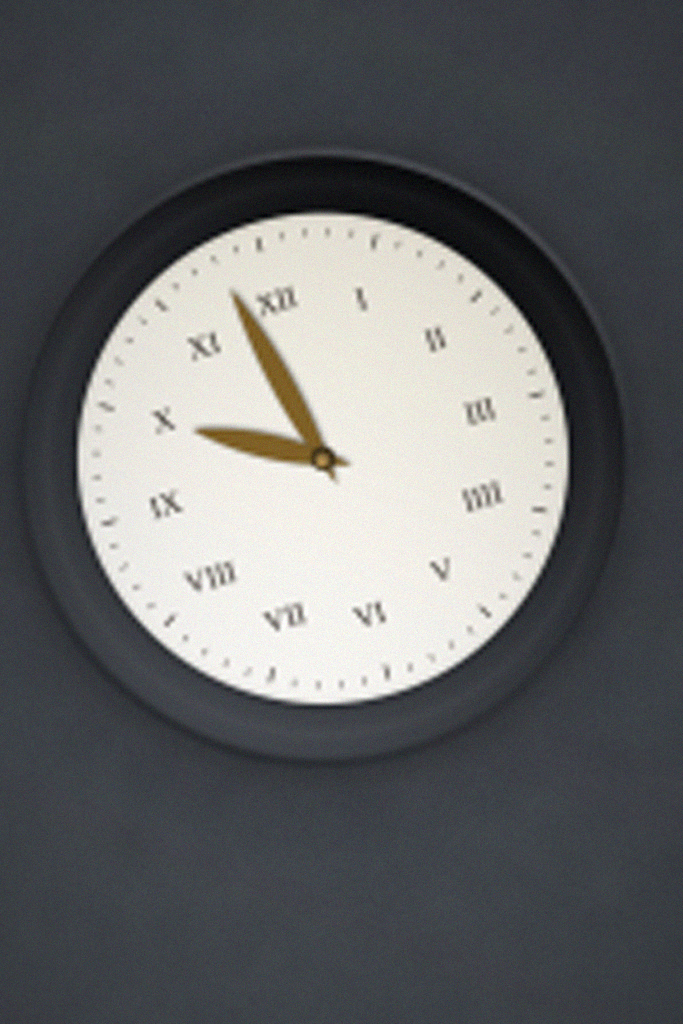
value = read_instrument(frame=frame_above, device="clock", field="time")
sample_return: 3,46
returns 9,58
